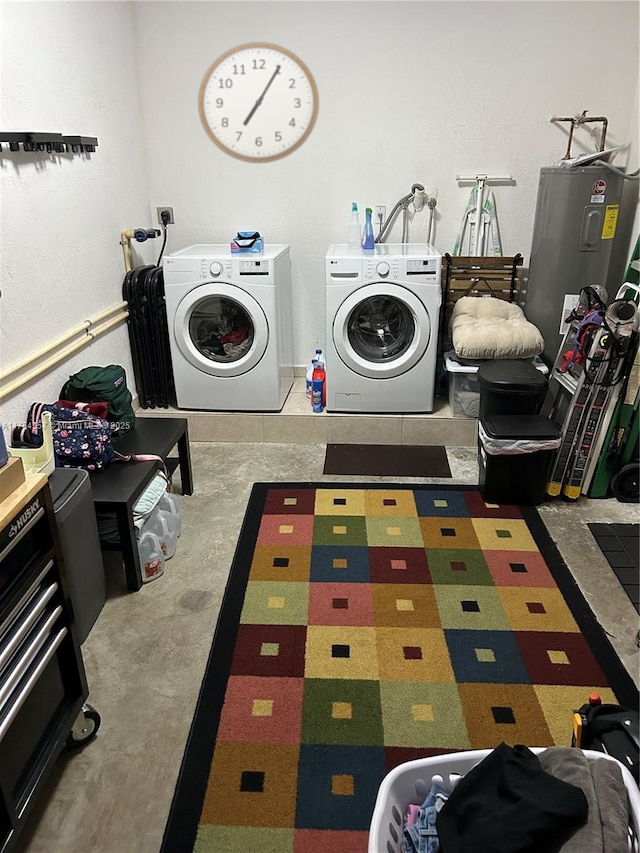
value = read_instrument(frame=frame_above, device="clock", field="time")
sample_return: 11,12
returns 7,05
